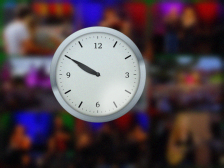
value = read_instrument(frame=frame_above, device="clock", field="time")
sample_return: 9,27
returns 9,50
